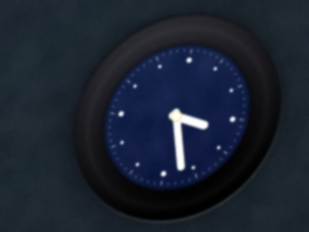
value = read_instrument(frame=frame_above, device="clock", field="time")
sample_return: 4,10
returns 3,27
